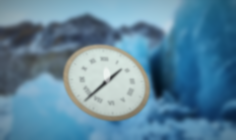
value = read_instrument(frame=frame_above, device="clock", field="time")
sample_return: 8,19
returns 1,38
